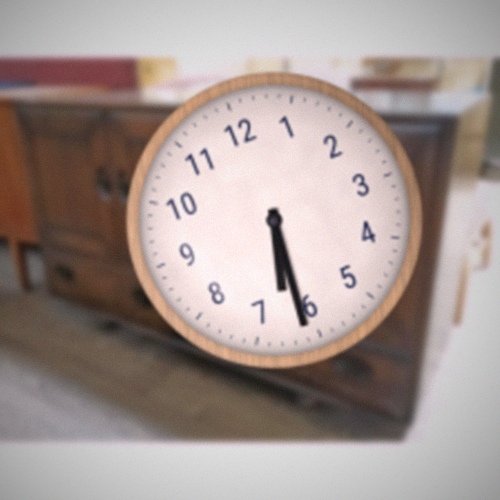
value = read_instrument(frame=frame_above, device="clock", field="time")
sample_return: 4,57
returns 6,31
